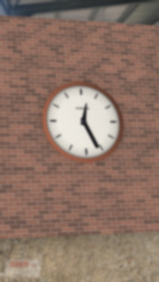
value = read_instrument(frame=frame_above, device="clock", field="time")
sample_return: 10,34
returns 12,26
